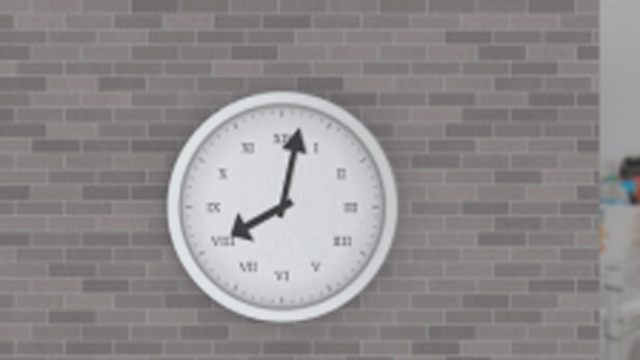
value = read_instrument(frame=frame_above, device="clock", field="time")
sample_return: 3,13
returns 8,02
